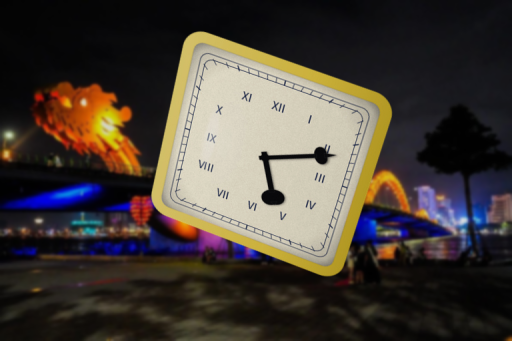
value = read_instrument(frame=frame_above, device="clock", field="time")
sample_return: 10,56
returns 5,11
